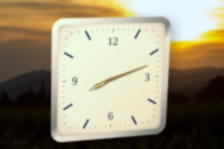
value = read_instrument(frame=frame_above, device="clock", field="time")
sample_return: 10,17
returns 8,12
